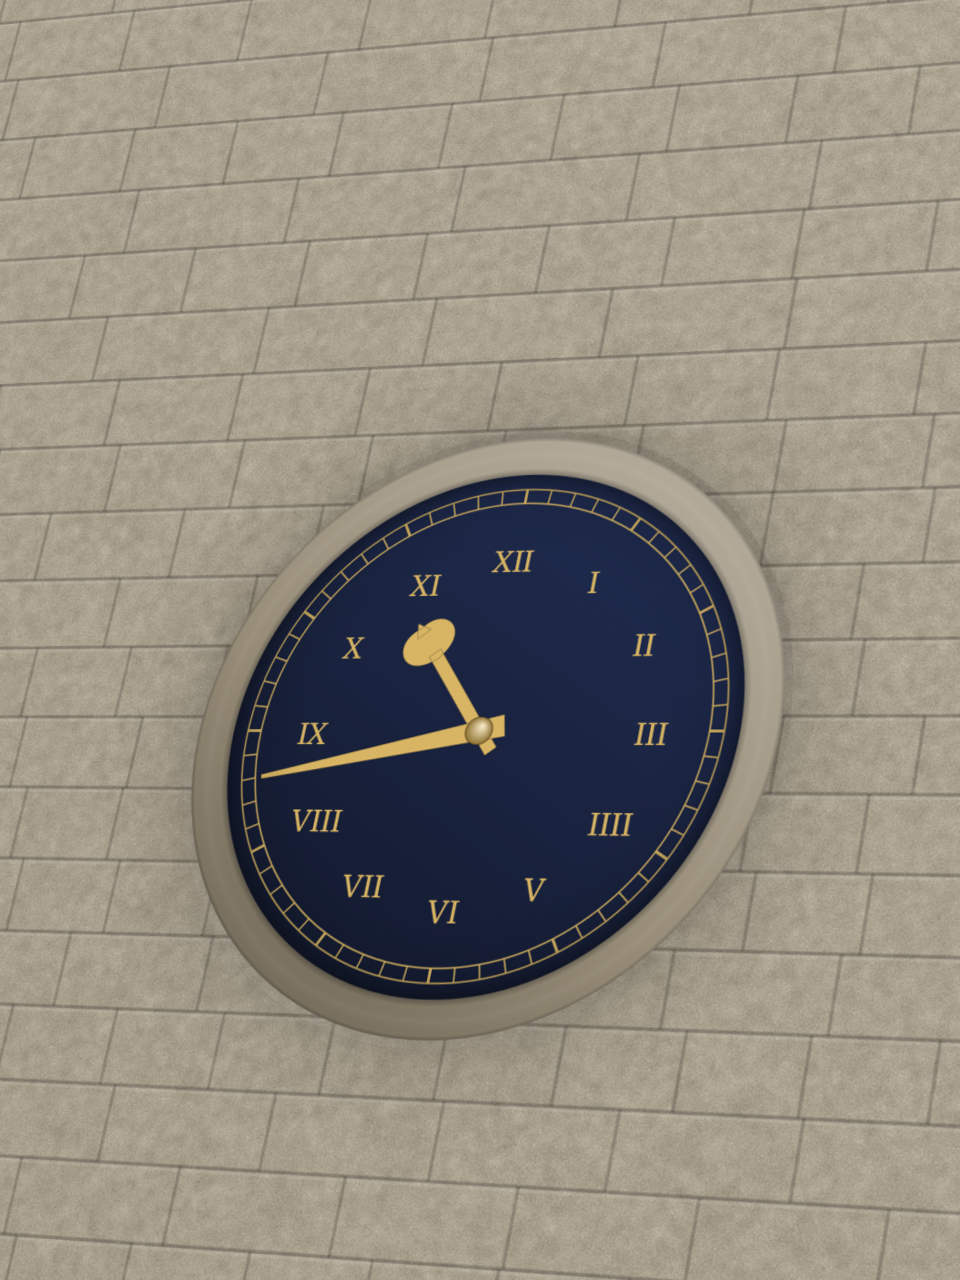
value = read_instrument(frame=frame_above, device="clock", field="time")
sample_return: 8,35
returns 10,43
